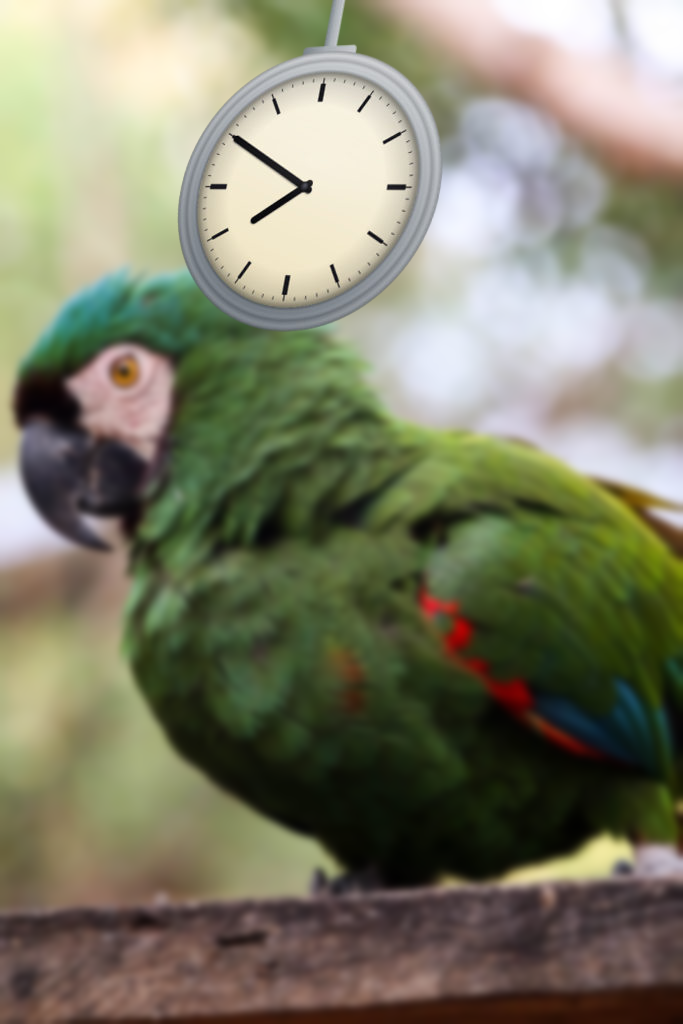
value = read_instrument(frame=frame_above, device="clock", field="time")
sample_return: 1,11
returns 7,50
